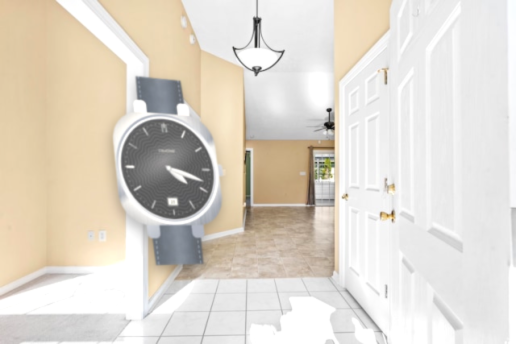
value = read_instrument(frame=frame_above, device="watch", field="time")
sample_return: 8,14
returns 4,18
